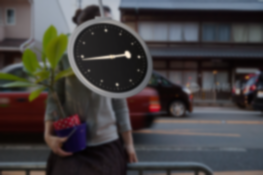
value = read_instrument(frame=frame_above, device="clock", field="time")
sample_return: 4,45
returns 2,44
